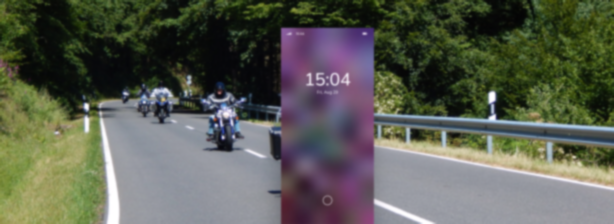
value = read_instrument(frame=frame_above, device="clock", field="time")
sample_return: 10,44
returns 15,04
